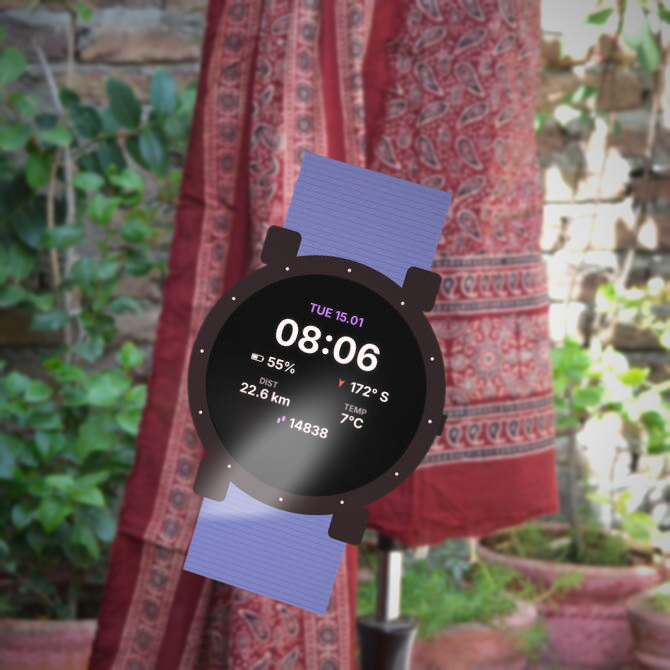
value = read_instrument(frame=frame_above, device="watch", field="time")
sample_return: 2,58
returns 8,06
